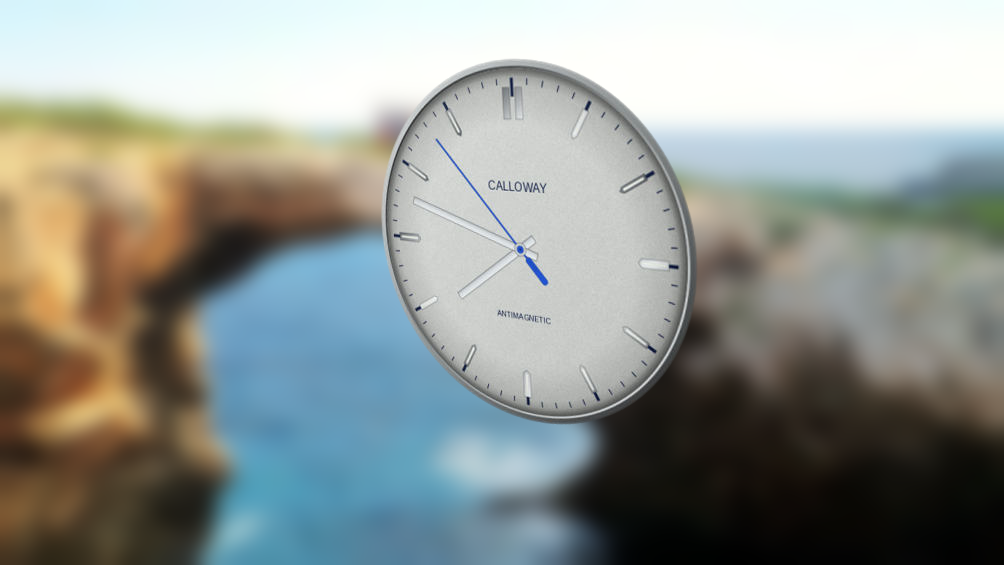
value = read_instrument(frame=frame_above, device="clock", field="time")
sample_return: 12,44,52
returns 7,47,53
